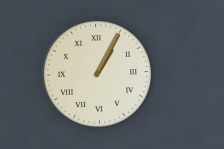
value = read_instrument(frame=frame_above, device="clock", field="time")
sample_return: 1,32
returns 1,05
